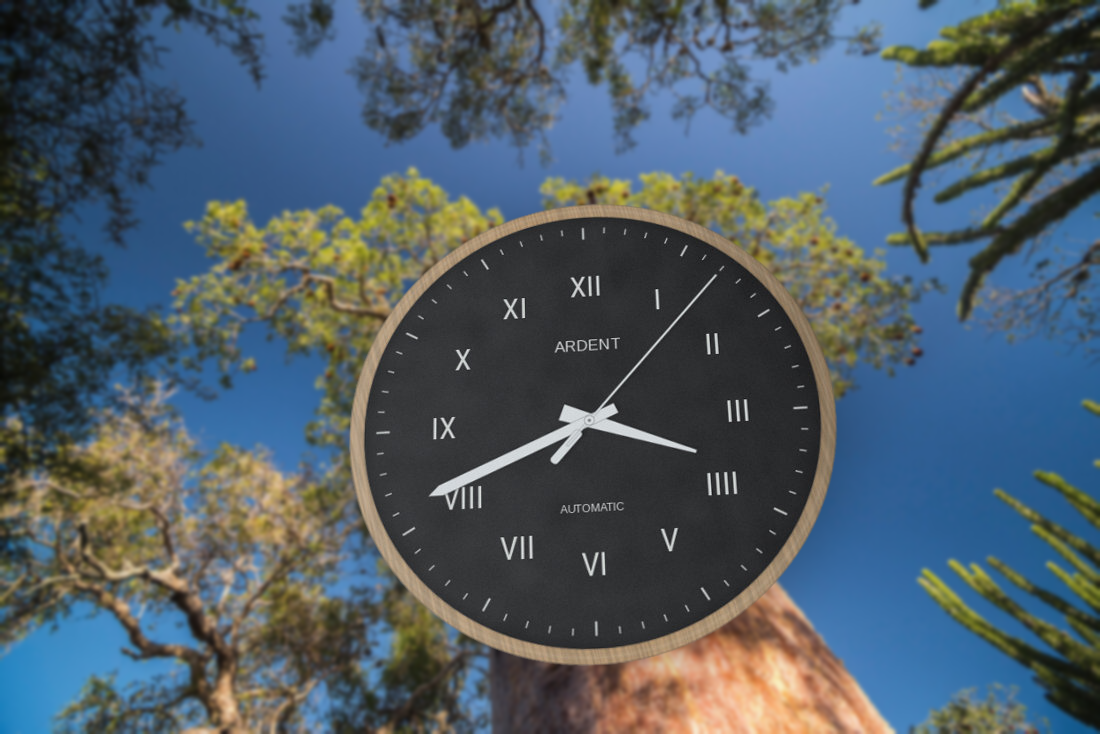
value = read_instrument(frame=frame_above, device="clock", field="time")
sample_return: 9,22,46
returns 3,41,07
